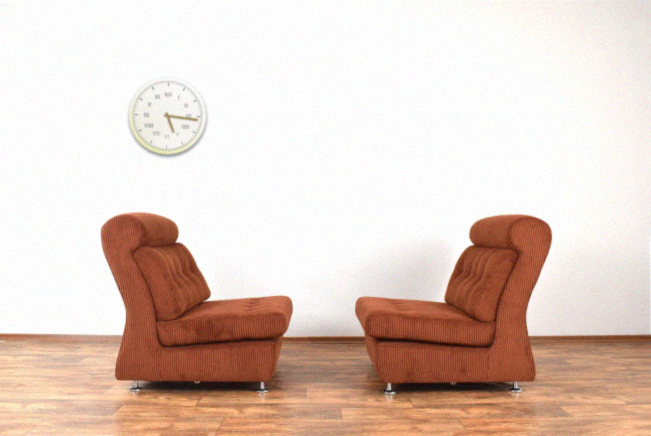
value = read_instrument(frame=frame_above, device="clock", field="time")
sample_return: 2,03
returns 5,16
